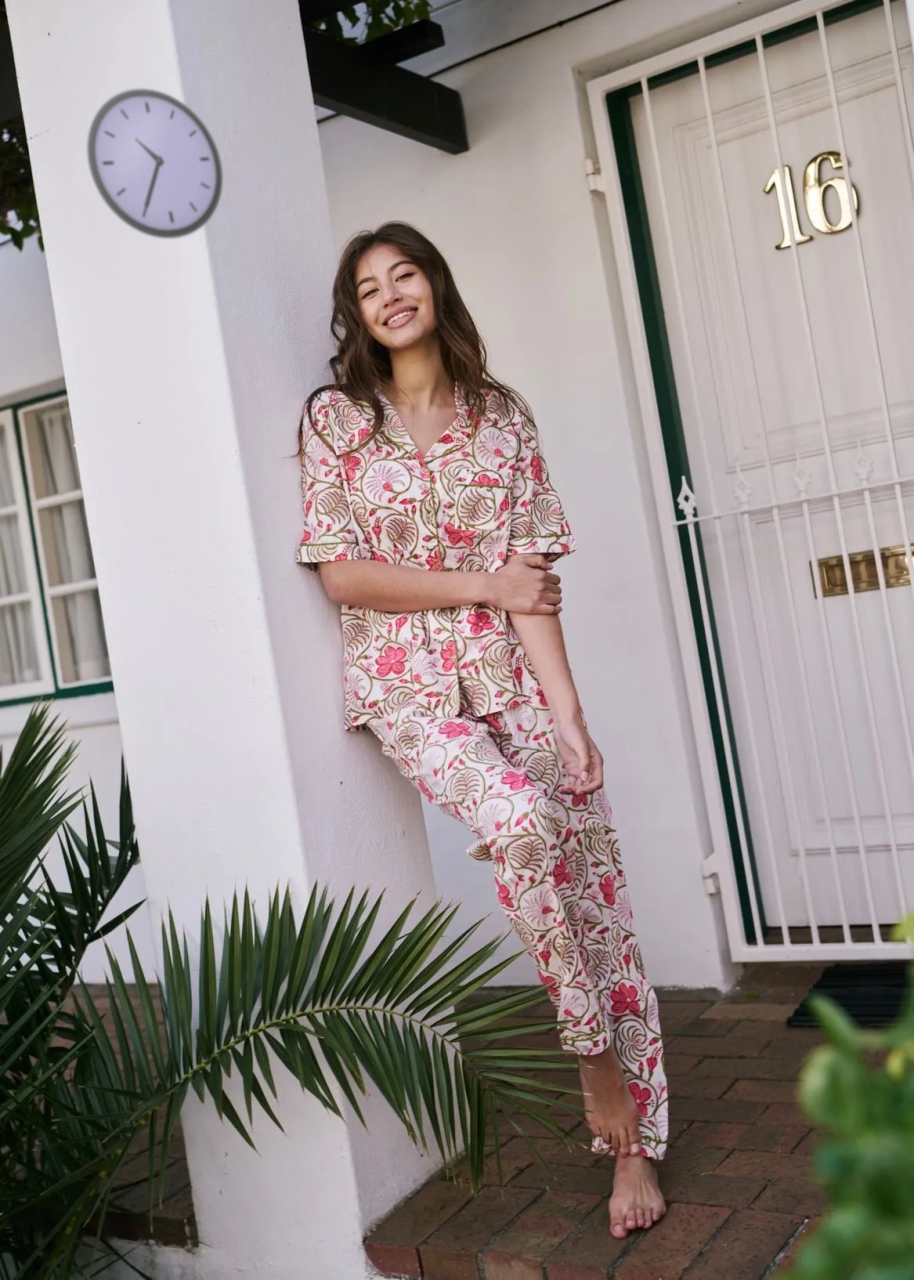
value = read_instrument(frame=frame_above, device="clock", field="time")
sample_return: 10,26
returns 10,35
